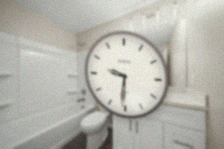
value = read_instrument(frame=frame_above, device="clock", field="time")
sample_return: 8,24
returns 9,31
